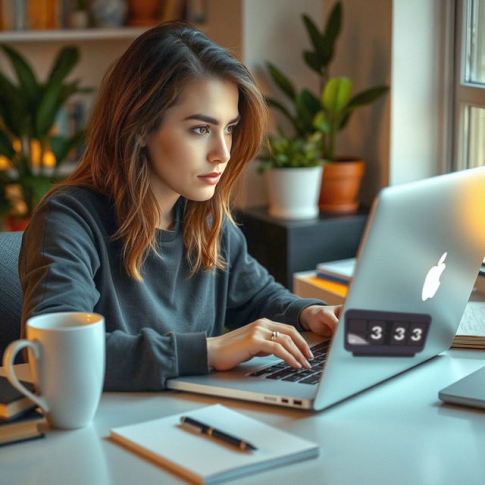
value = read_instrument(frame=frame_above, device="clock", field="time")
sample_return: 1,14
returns 3,33
